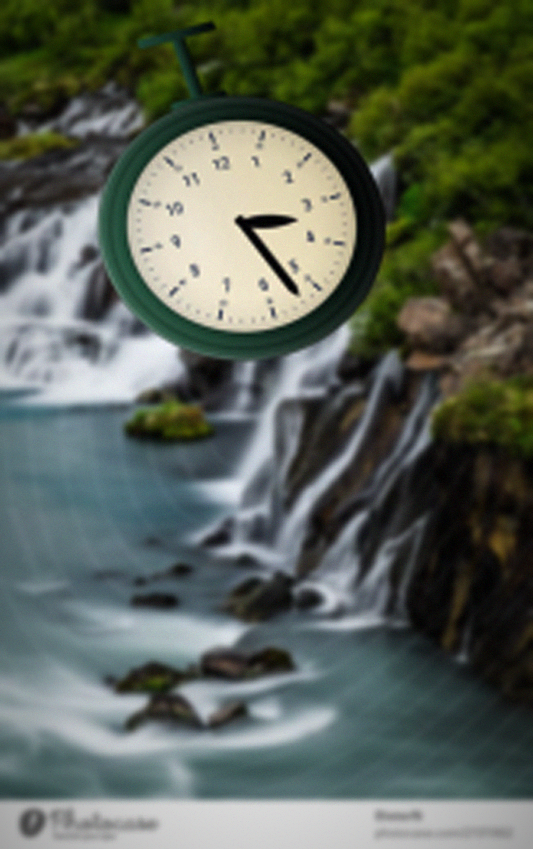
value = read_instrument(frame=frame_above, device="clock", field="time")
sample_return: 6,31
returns 3,27
